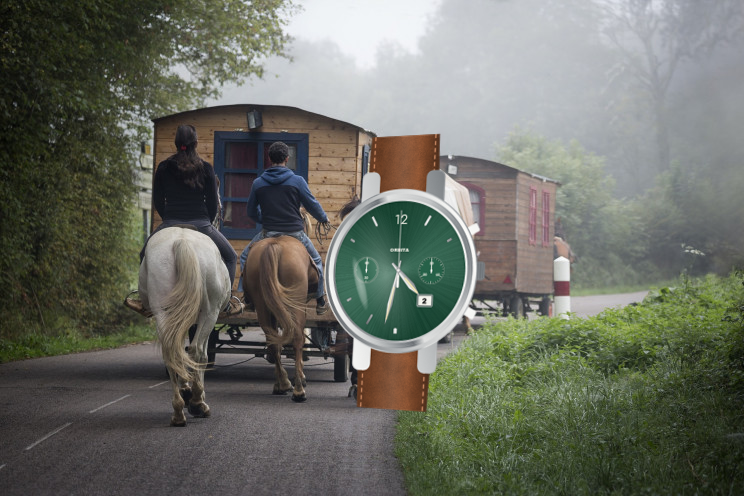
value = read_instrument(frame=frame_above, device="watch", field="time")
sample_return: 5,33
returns 4,32
